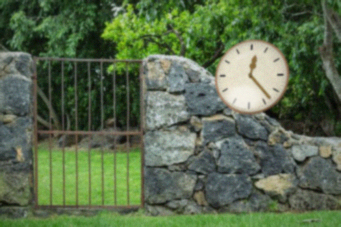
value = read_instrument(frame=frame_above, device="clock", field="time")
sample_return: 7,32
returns 12,23
